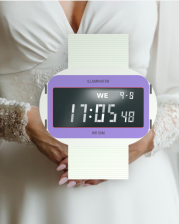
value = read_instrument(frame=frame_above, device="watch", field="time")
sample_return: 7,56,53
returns 17,05,48
